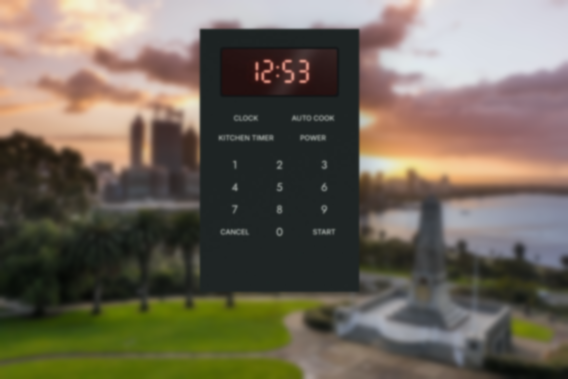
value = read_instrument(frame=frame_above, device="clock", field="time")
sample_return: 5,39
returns 12,53
